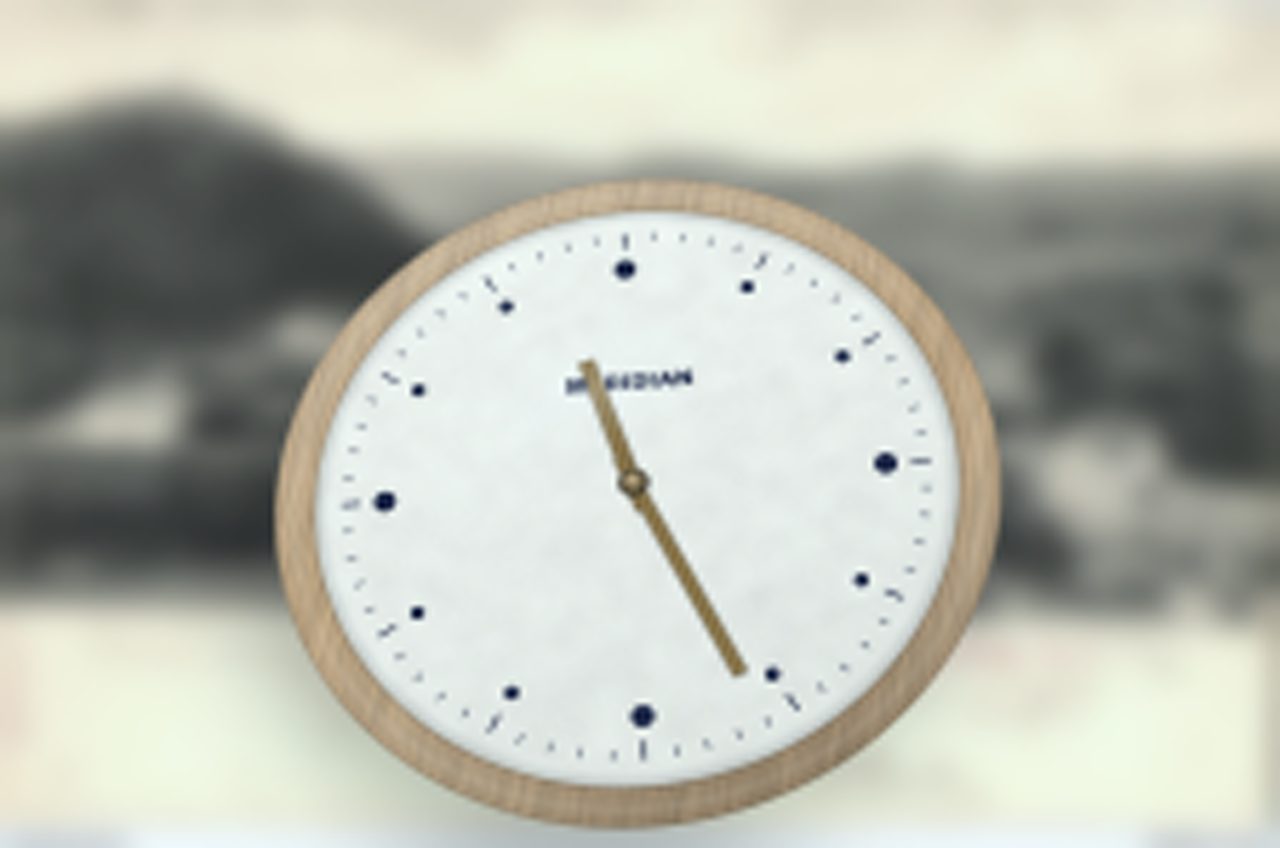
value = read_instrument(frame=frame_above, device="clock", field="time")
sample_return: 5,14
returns 11,26
